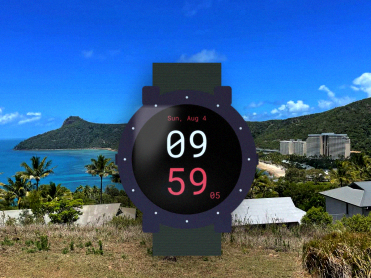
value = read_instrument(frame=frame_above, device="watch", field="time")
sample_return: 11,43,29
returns 9,59,05
